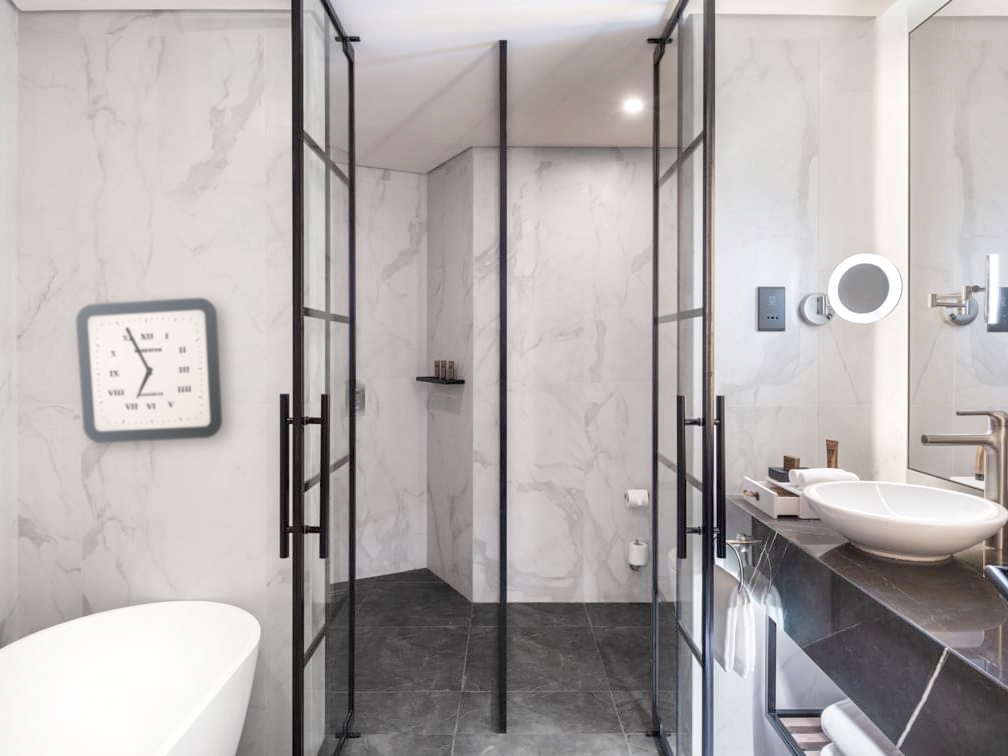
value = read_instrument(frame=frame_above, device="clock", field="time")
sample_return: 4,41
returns 6,56
